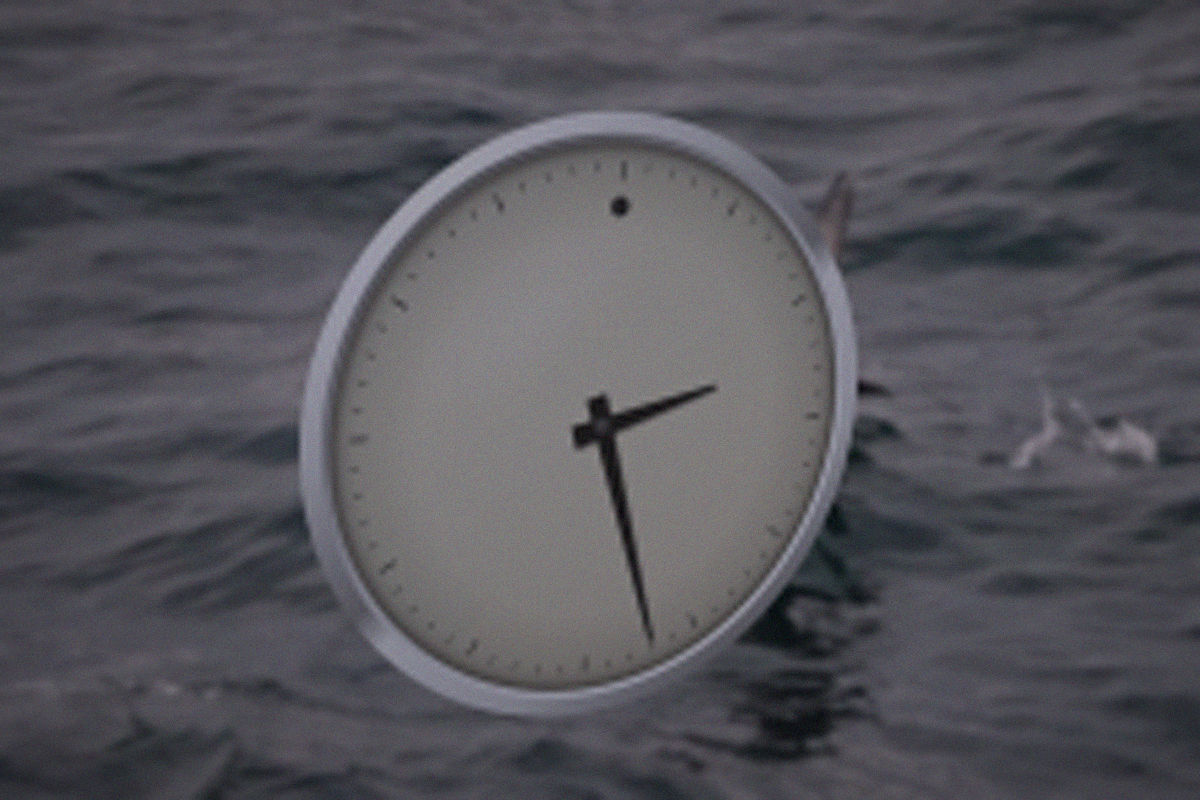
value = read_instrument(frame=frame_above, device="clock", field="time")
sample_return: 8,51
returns 2,27
